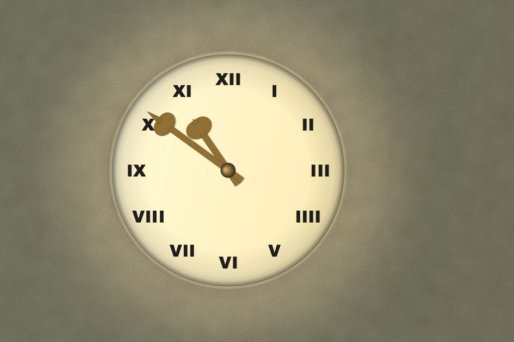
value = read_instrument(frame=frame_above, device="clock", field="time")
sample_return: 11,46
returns 10,51
